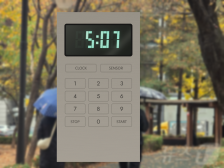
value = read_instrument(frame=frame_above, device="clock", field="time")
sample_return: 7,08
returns 5,07
